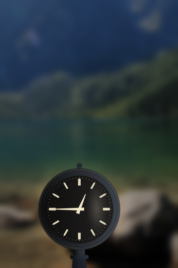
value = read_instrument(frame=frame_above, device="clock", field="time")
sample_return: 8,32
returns 12,45
